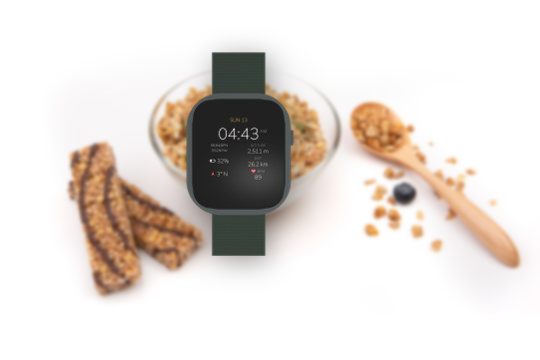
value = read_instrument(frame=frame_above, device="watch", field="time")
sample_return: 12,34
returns 4,43
